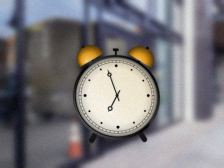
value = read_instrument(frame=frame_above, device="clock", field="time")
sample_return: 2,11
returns 6,57
